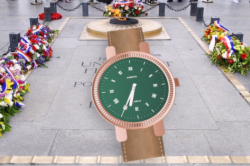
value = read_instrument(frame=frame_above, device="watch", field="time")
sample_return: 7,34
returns 6,35
